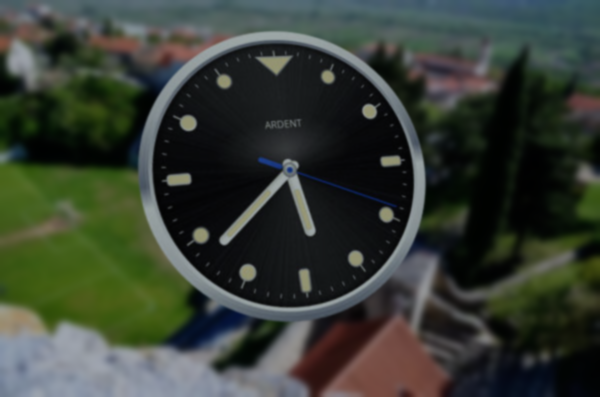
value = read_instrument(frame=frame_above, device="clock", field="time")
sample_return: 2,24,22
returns 5,38,19
